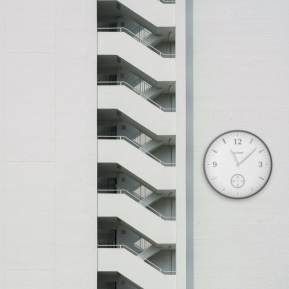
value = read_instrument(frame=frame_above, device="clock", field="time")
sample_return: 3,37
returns 11,08
